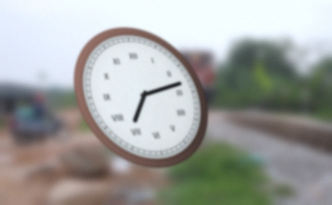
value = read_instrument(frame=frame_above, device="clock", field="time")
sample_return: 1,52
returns 7,13
